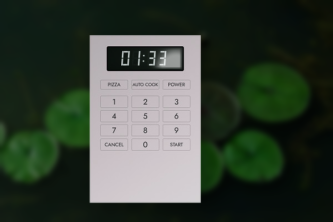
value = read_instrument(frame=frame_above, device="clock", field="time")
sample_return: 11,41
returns 1,33
